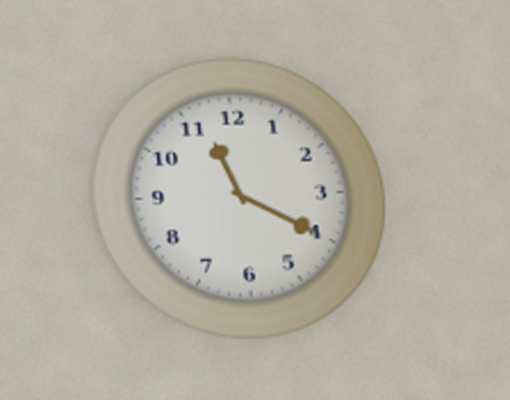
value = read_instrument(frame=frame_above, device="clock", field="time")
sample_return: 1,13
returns 11,20
